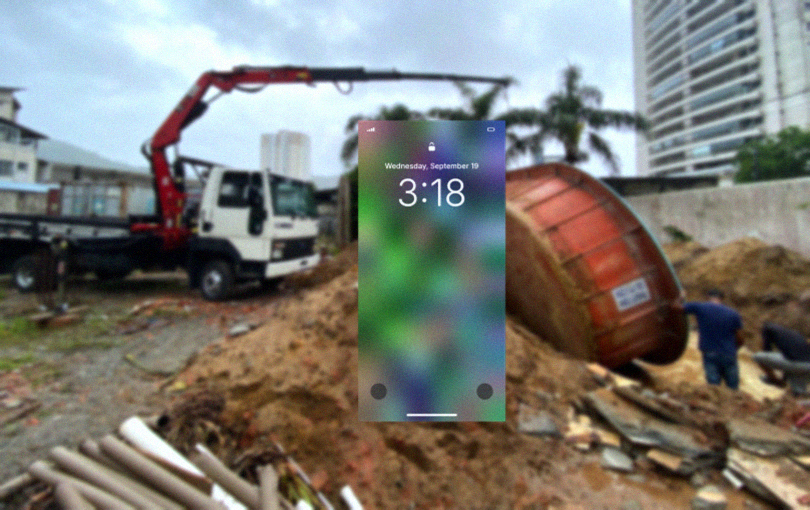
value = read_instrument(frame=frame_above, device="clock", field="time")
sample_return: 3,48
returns 3,18
